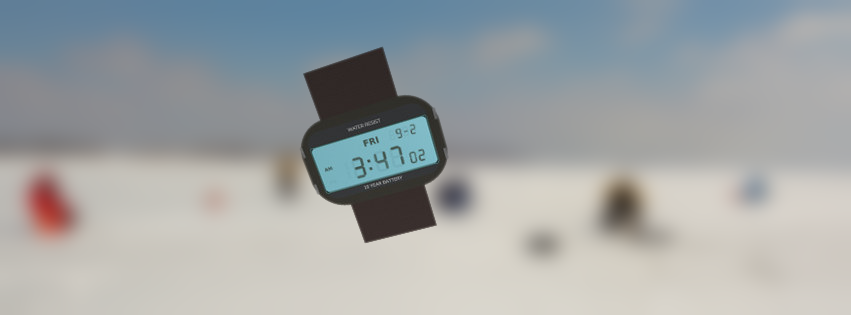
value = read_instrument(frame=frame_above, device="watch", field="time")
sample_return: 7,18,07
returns 3,47,02
